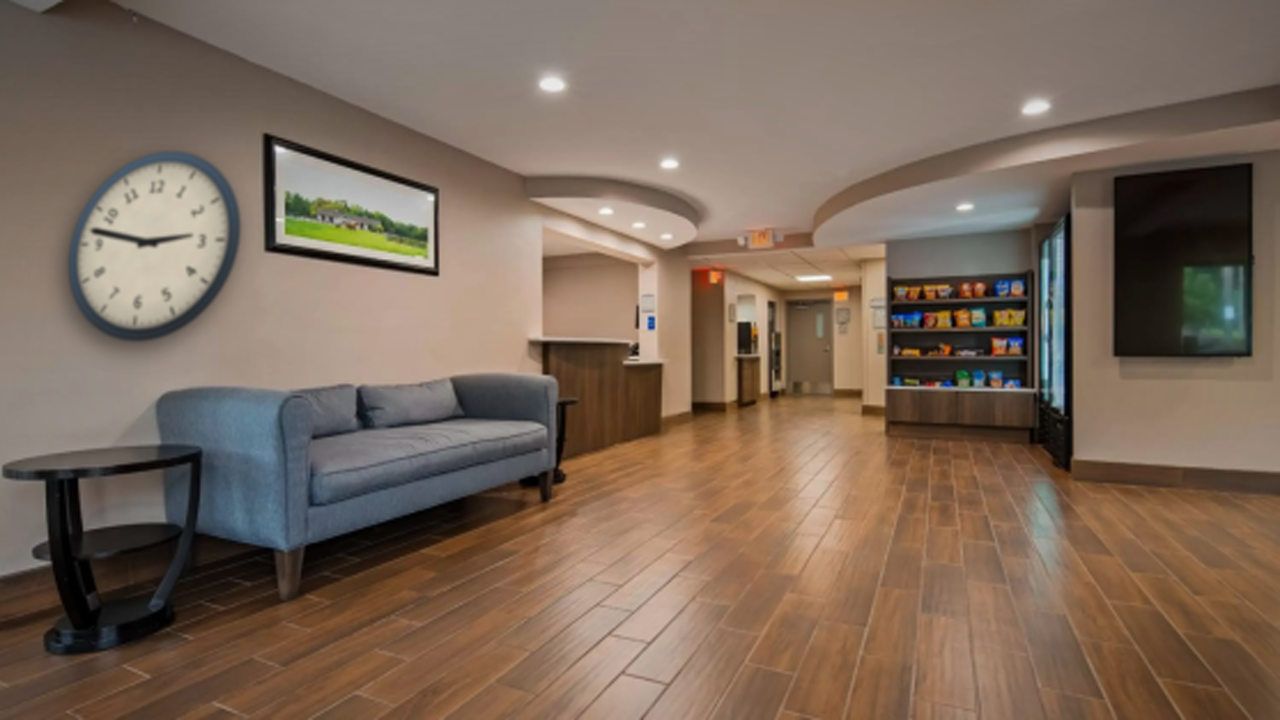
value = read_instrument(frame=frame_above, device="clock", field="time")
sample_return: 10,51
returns 2,47
